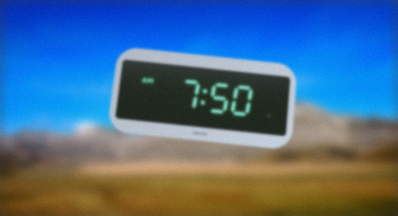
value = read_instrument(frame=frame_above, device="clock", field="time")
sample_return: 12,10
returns 7,50
